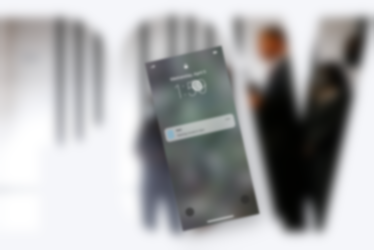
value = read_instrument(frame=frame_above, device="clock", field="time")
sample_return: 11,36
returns 1,59
